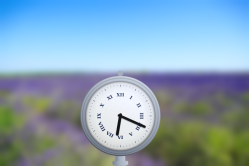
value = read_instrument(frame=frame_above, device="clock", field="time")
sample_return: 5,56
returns 6,19
